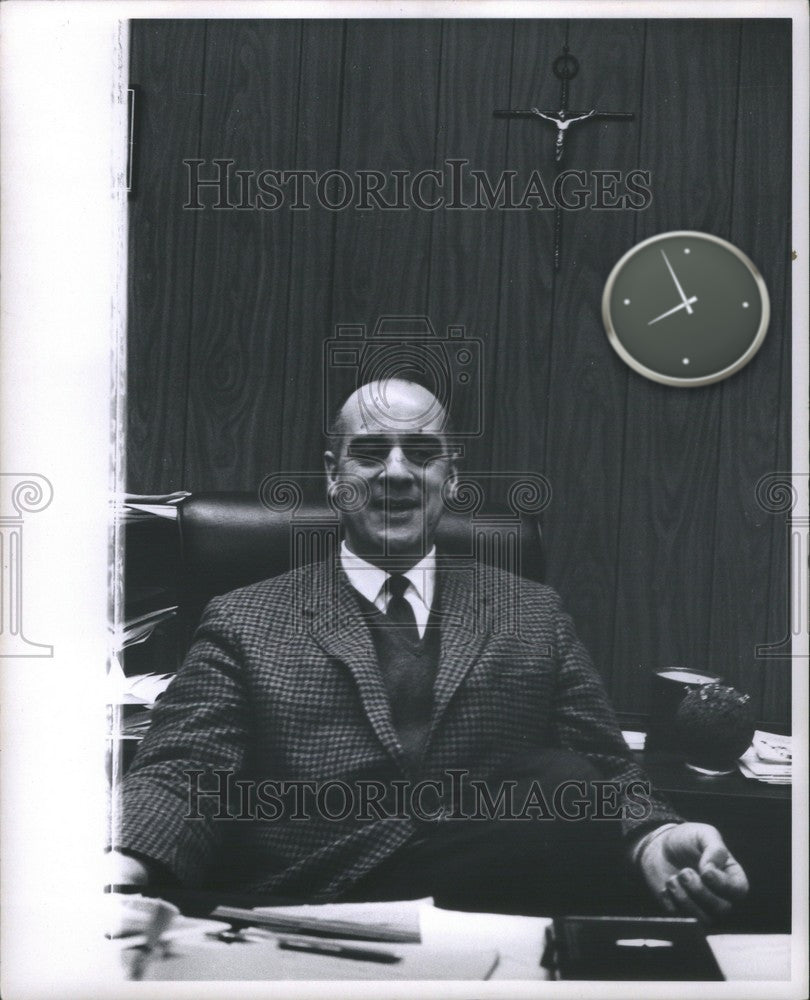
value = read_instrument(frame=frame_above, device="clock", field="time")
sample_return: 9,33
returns 7,56
